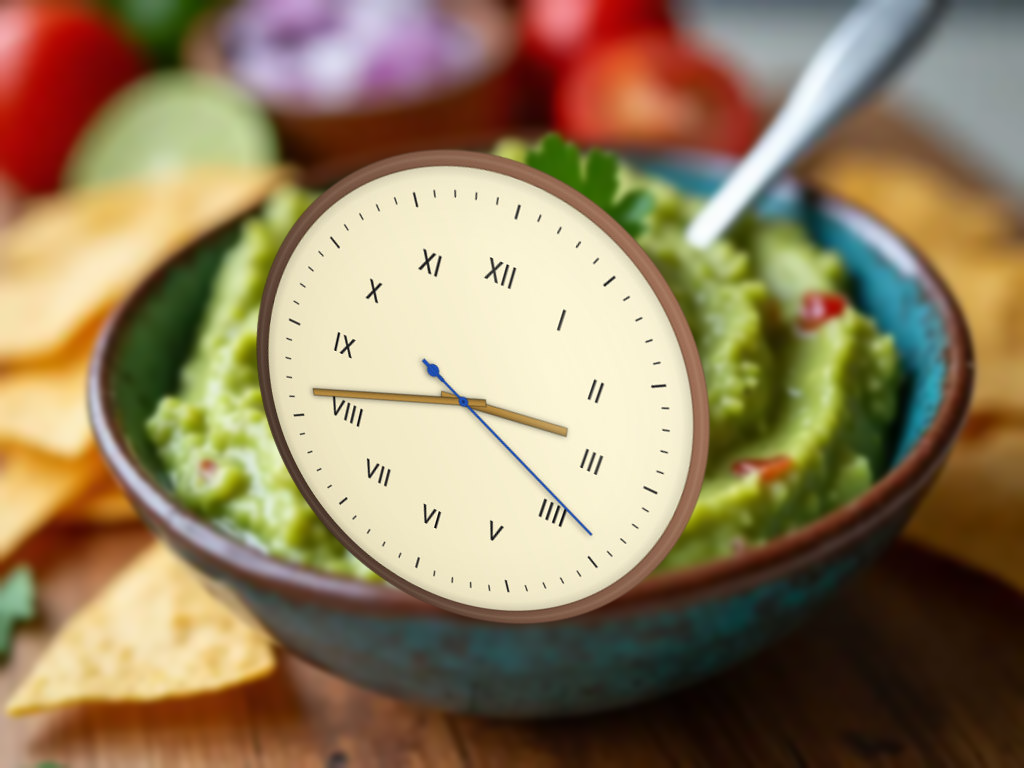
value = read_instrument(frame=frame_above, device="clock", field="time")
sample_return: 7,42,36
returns 2,41,19
